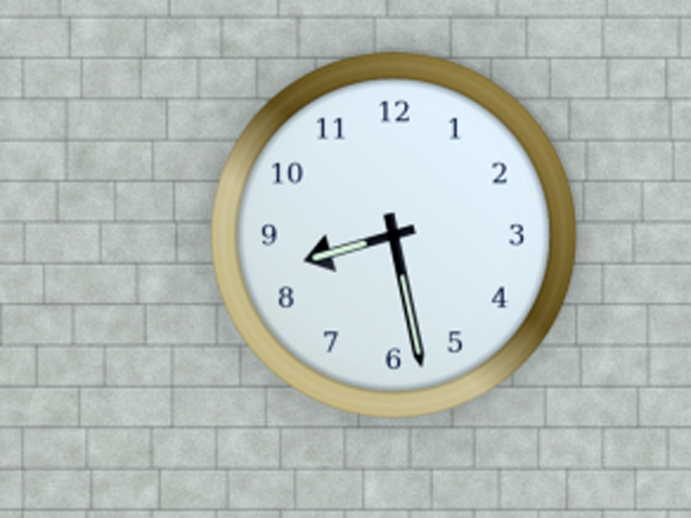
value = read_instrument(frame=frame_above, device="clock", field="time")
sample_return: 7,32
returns 8,28
